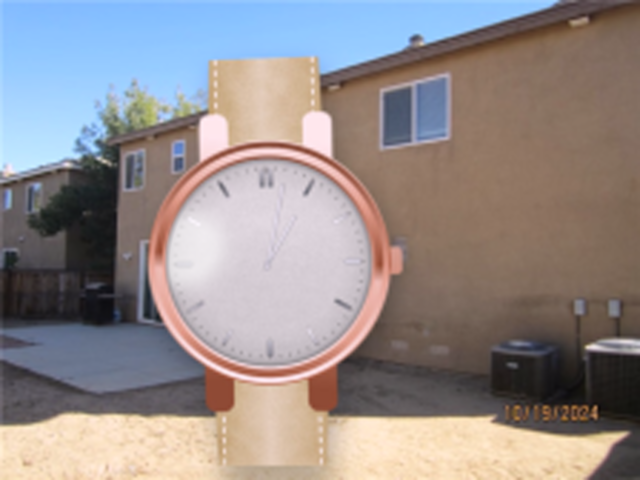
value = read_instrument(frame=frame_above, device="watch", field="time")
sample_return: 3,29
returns 1,02
